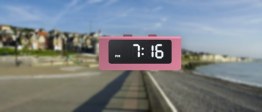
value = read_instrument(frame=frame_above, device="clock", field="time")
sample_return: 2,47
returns 7,16
